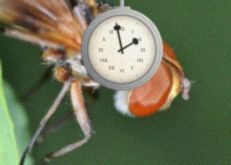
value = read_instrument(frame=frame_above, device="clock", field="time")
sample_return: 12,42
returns 1,58
